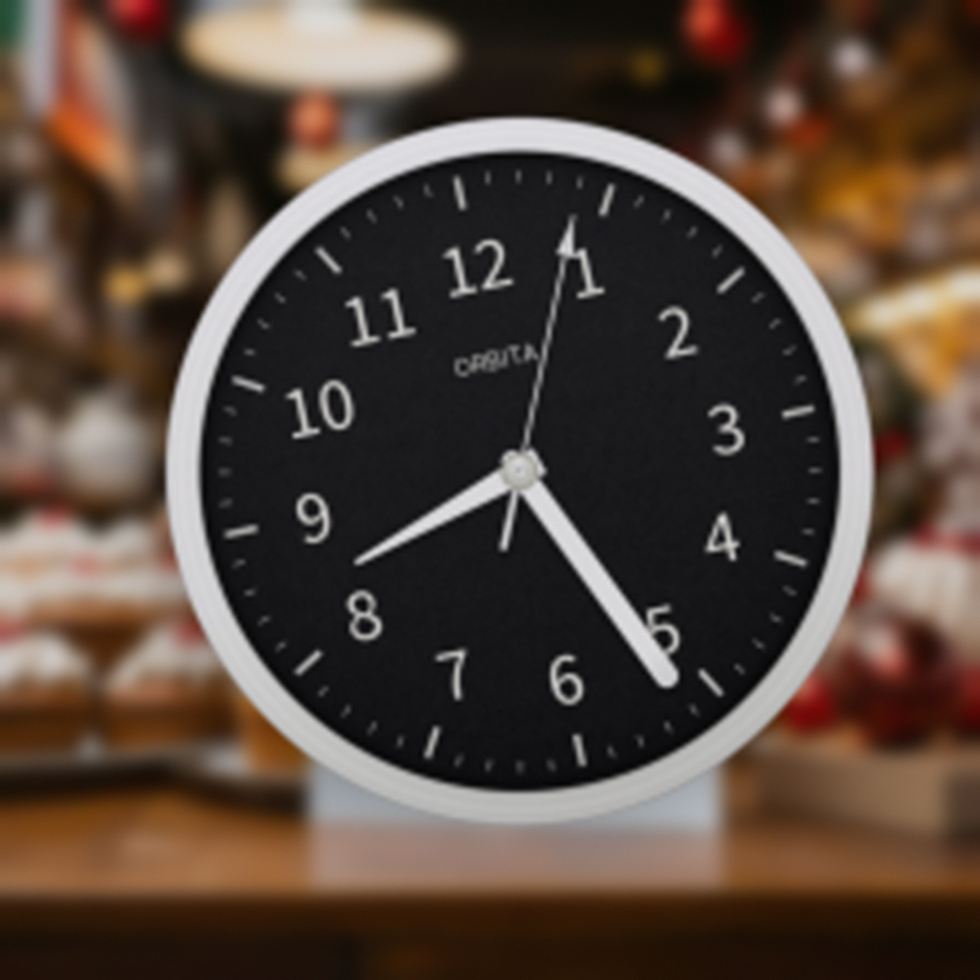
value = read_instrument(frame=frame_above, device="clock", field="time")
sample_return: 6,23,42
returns 8,26,04
